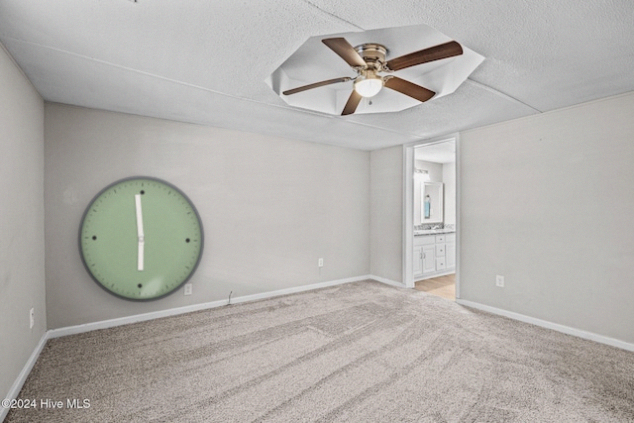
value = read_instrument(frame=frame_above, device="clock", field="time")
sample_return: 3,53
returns 5,59
